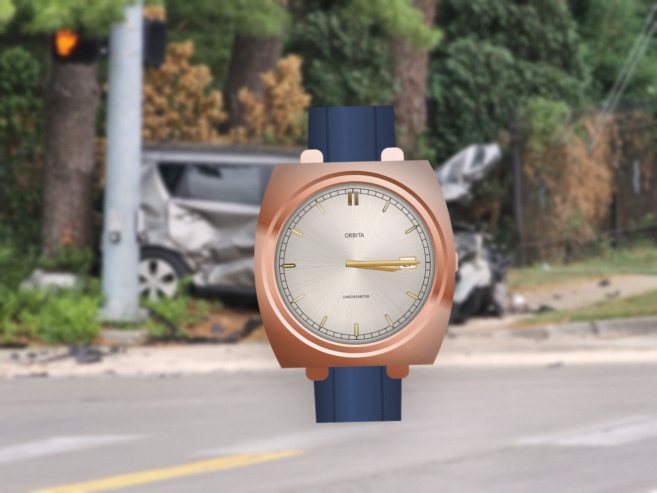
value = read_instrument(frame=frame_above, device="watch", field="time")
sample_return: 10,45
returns 3,15
